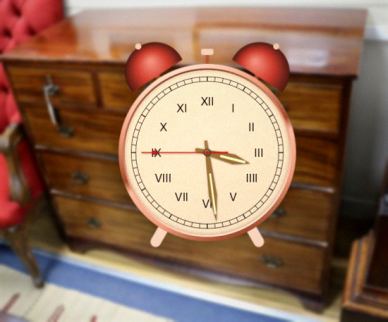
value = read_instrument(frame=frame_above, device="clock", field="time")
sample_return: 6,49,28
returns 3,28,45
